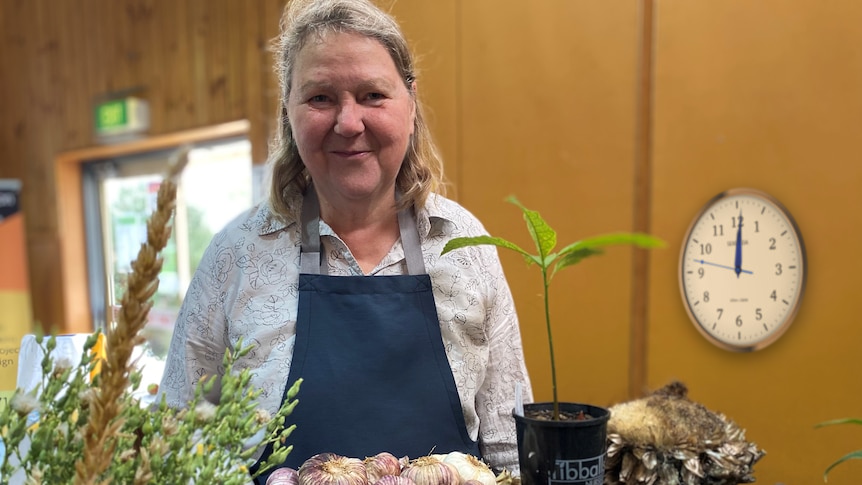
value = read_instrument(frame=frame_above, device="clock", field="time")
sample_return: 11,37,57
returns 12,00,47
